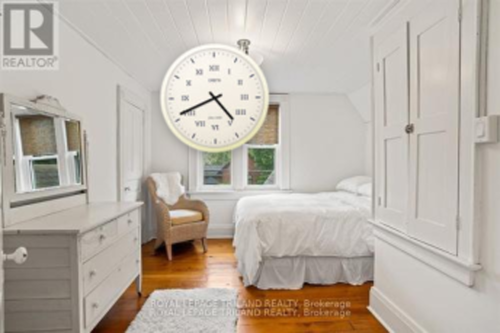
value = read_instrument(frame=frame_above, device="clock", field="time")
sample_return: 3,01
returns 4,41
